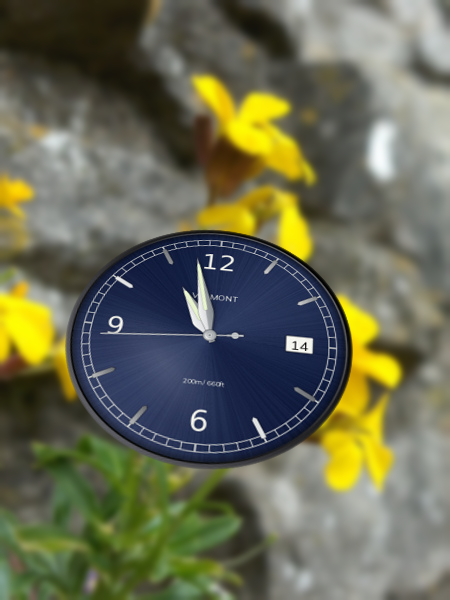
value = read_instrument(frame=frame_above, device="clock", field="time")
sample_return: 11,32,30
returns 10,57,44
